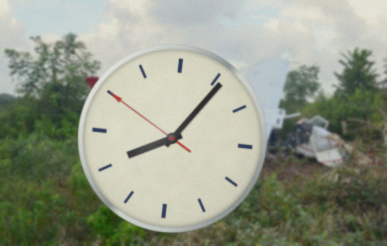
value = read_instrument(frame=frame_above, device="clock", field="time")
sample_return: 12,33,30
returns 8,05,50
